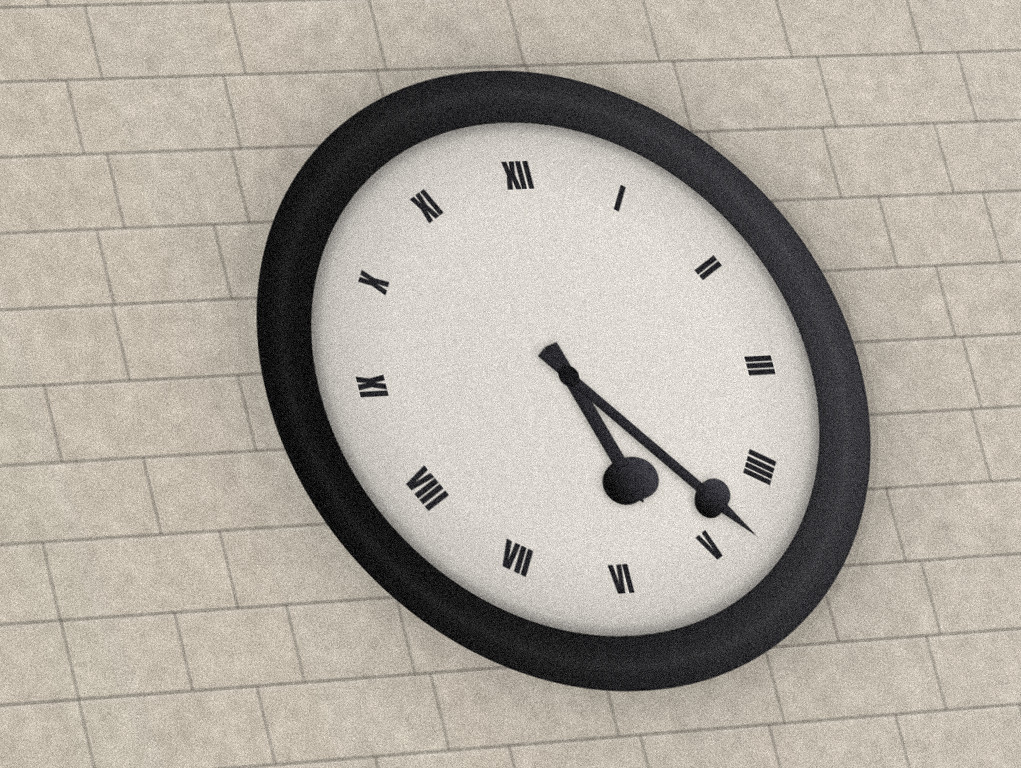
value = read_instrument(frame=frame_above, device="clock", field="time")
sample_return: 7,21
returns 5,23
